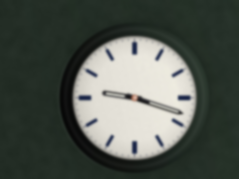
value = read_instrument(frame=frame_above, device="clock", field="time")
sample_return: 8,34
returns 9,18
